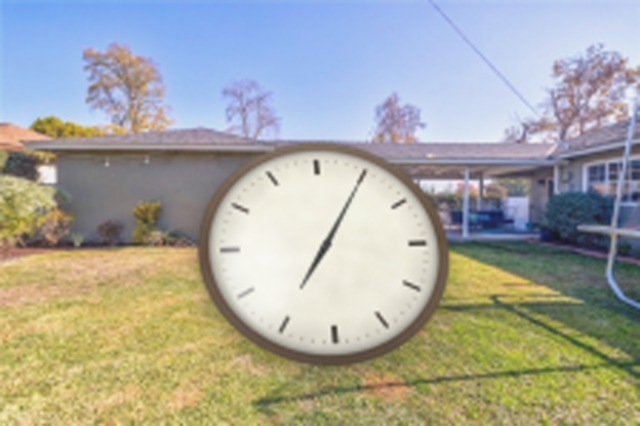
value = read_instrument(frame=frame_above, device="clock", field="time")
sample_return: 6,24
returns 7,05
